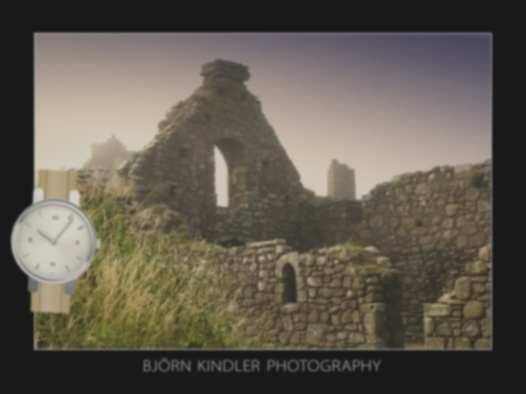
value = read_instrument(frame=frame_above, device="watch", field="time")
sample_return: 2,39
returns 10,06
